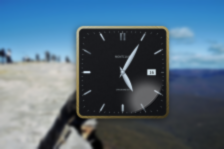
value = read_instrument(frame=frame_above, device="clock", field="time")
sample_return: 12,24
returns 5,05
